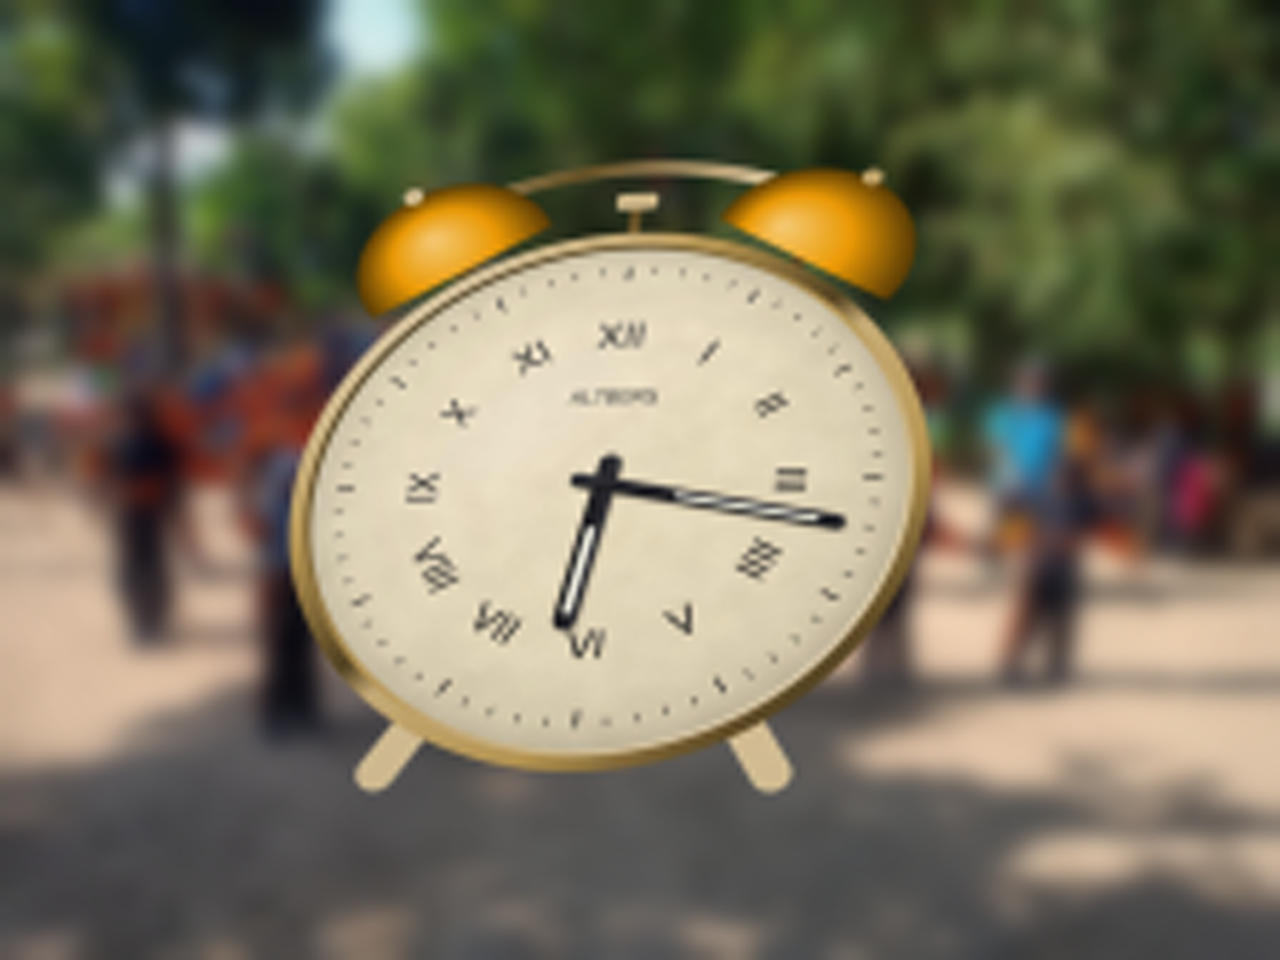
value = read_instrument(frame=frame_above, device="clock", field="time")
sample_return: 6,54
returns 6,17
